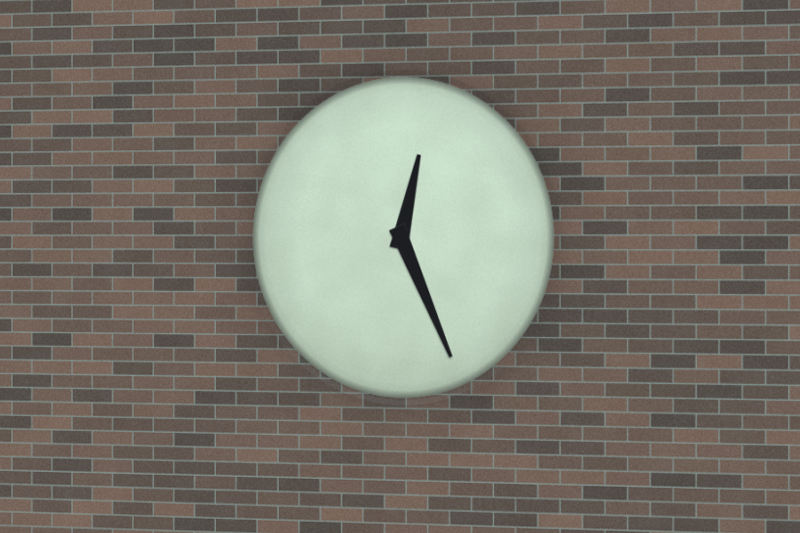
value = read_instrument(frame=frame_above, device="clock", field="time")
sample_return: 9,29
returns 12,26
